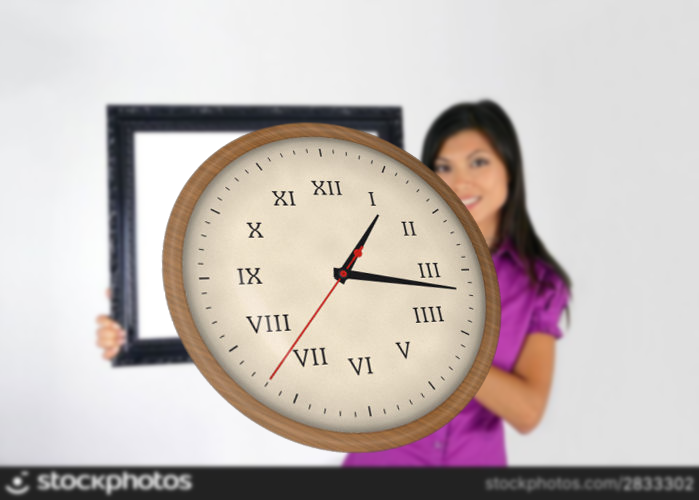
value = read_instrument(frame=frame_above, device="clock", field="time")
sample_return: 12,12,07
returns 1,16,37
